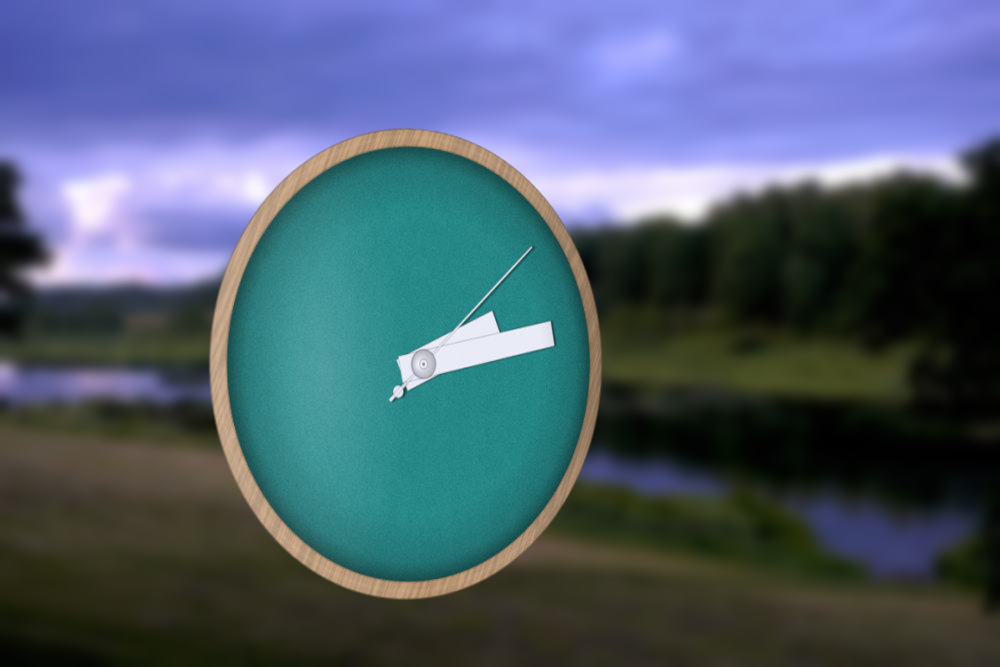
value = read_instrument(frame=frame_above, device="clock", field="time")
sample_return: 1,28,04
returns 2,13,08
